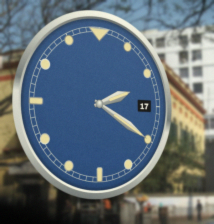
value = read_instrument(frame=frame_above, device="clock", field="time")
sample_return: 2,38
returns 2,20
